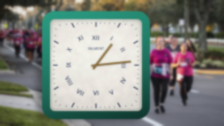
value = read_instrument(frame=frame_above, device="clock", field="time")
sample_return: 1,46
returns 1,14
